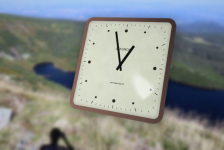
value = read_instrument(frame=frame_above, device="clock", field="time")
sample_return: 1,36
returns 12,57
